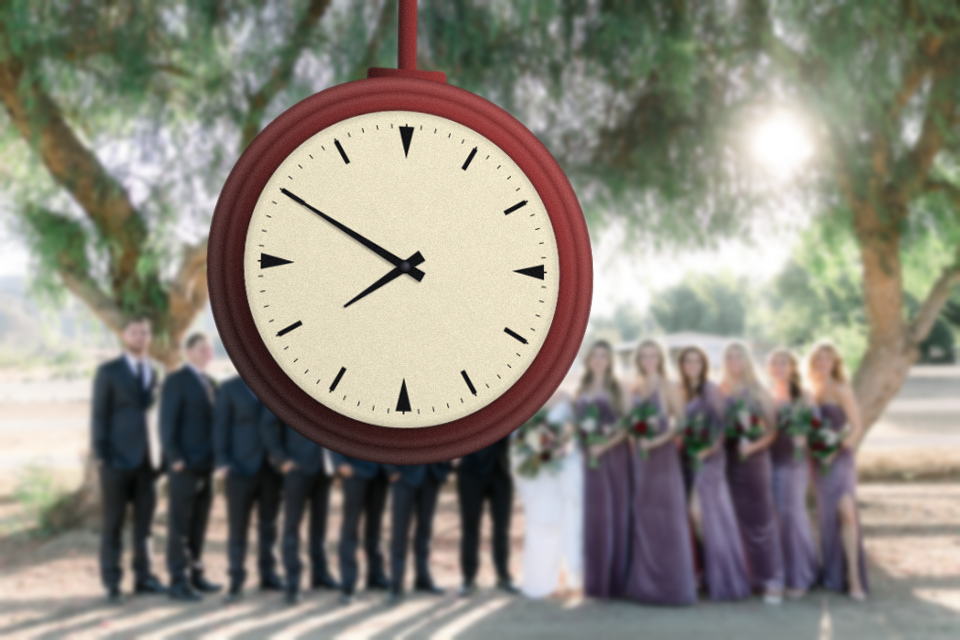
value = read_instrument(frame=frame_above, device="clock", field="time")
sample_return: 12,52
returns 7,50
